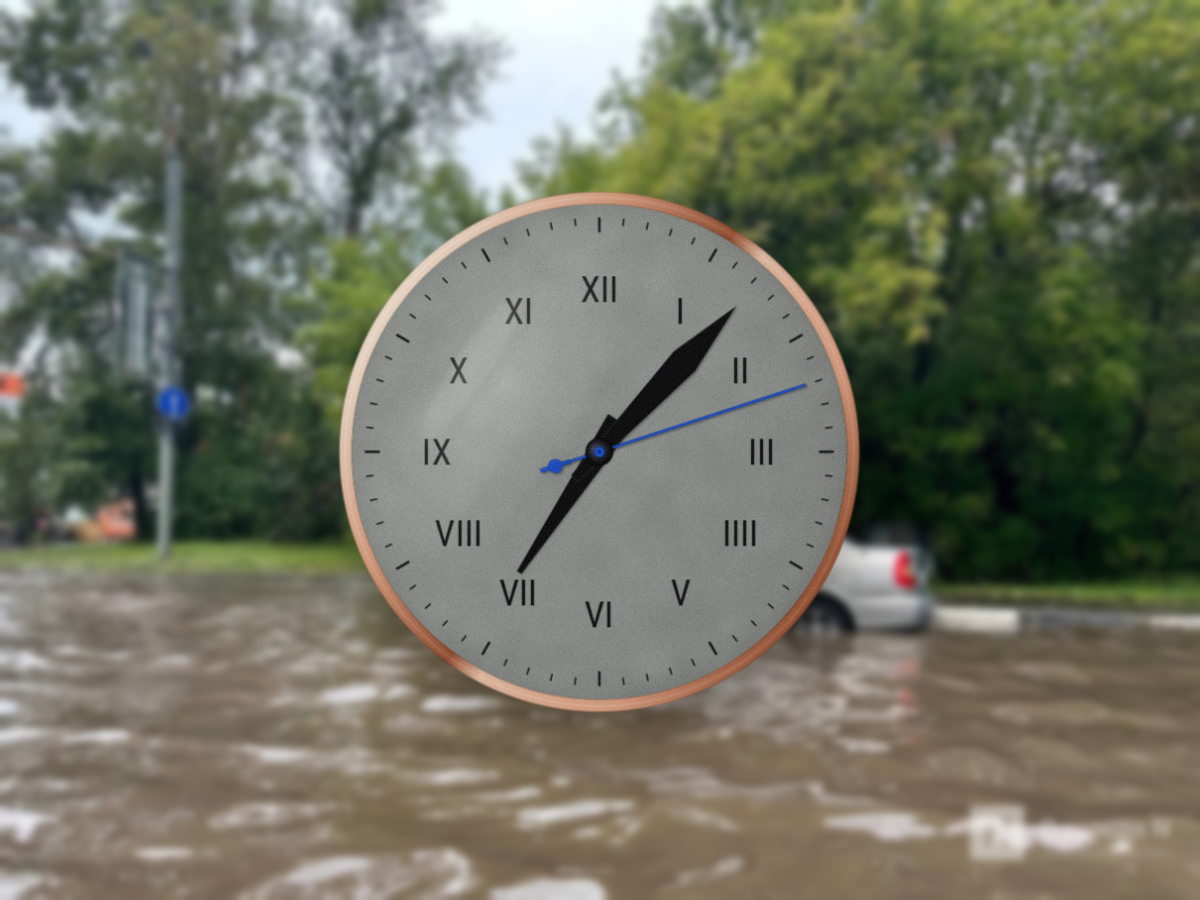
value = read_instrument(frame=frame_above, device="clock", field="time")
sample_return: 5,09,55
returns 7,07,12
